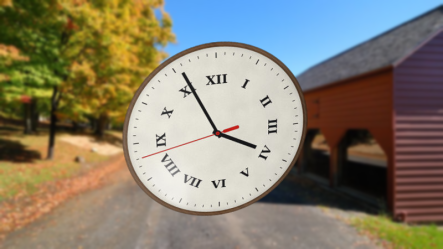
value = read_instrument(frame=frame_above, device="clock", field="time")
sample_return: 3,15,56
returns 3,55,43
